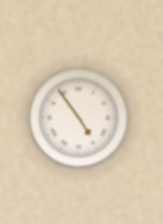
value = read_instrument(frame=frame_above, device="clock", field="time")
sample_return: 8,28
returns 4,54
